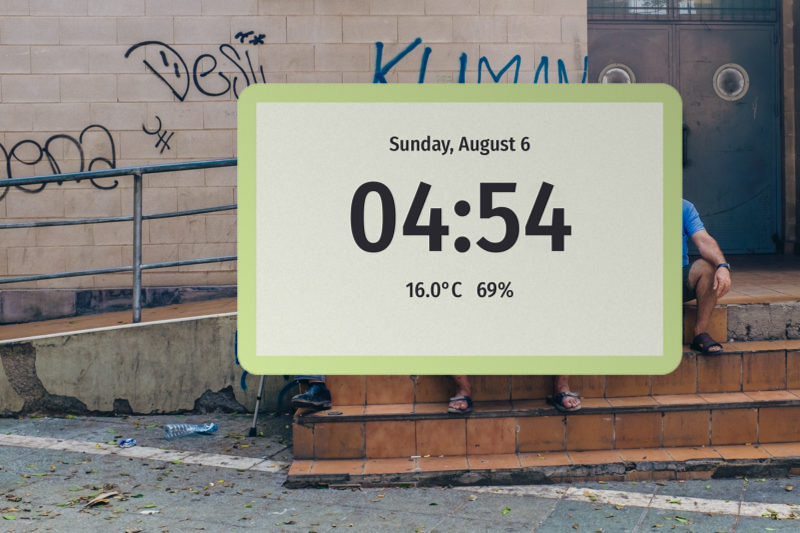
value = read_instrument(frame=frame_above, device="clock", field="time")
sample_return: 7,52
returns 4,54
